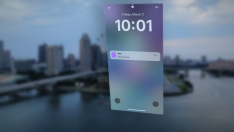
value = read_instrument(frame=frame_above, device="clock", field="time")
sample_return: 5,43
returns 10,01
